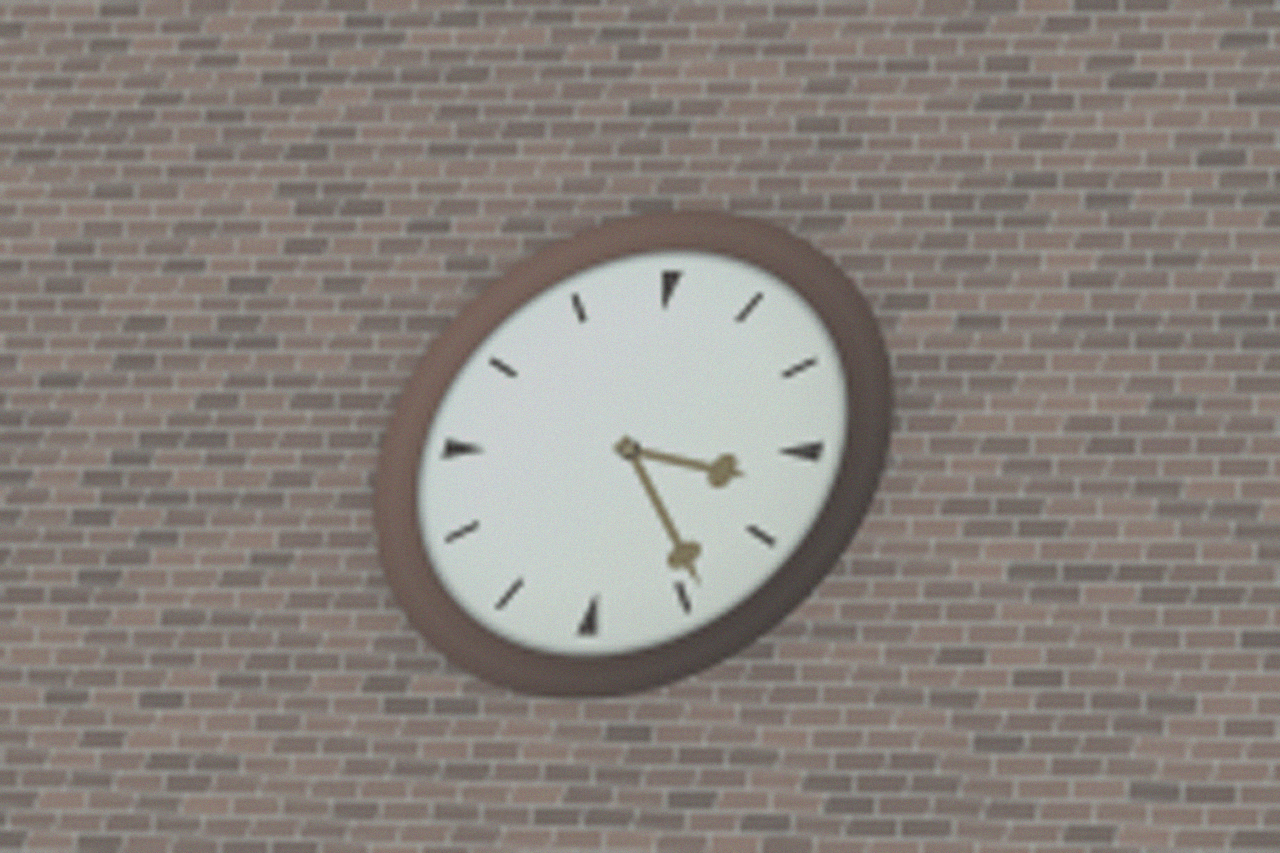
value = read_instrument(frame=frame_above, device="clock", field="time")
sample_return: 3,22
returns 3,24
